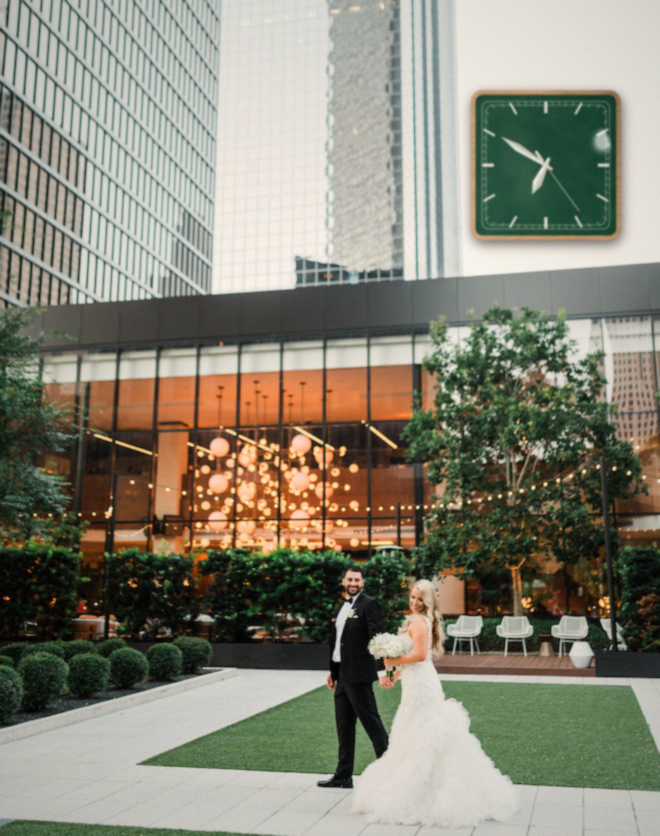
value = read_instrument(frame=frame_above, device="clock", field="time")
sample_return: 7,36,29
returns 6,50,24
